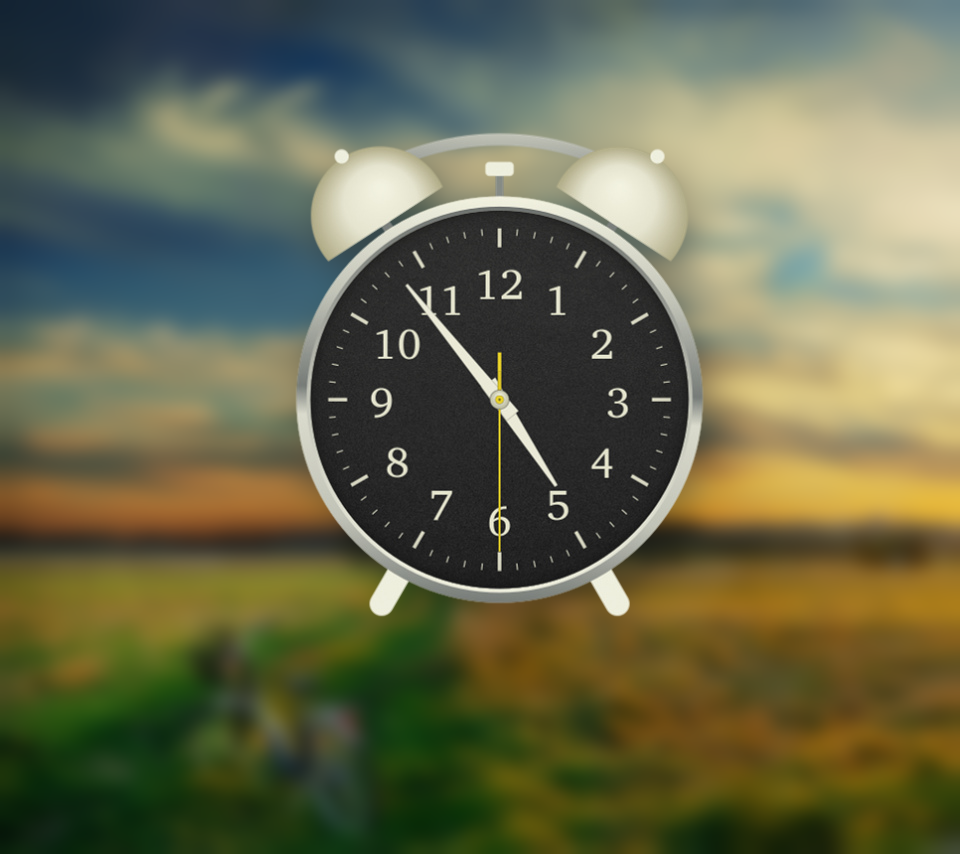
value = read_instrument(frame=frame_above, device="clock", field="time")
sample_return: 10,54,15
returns 4,53,30
